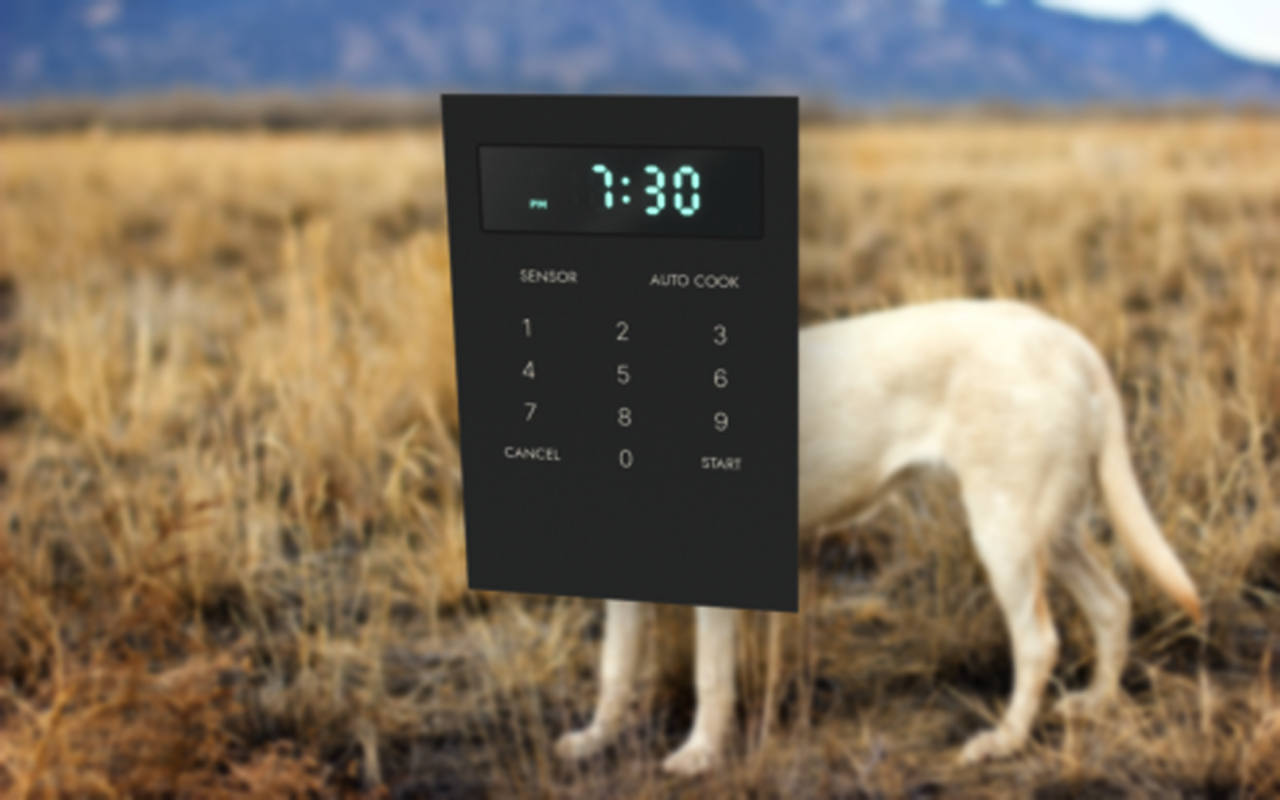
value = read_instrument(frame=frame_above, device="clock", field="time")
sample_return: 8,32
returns 7,30
